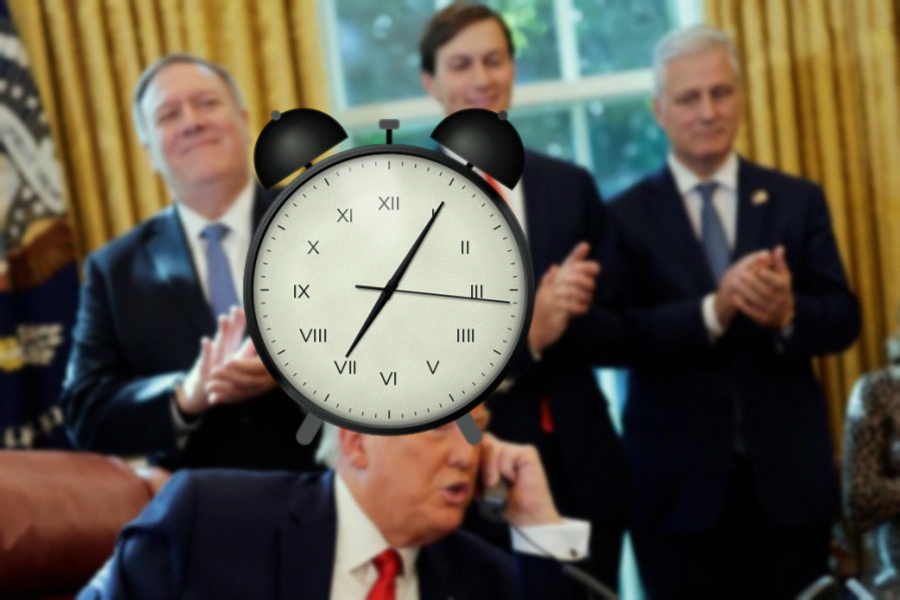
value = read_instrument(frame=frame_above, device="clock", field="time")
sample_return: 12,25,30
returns 7,05,16
